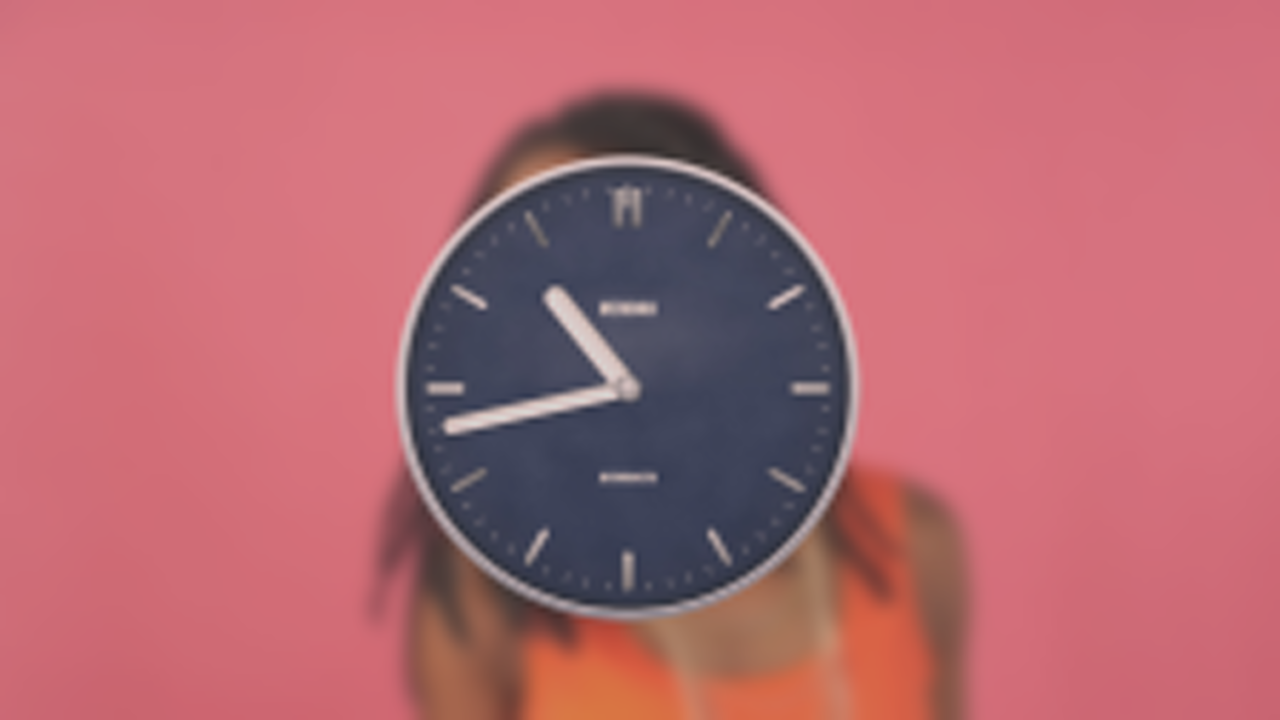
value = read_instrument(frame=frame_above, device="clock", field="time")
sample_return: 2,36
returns 10,43
